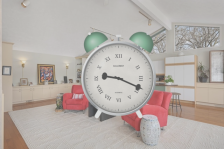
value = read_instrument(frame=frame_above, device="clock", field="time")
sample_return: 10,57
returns 9,19
